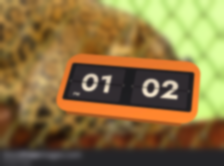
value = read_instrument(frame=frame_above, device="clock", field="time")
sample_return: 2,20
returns 1,02
